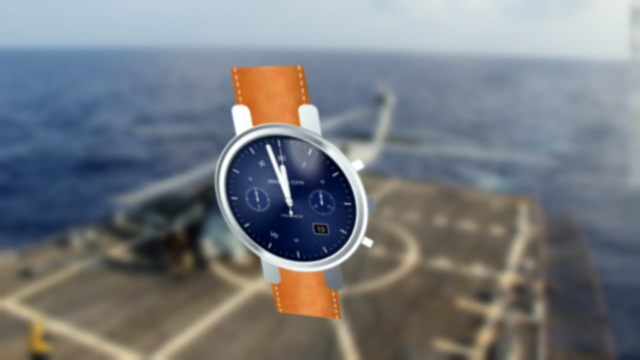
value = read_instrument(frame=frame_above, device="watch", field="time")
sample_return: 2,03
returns 11,58
